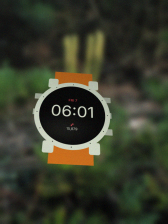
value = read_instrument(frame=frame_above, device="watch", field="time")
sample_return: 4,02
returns 6,01
